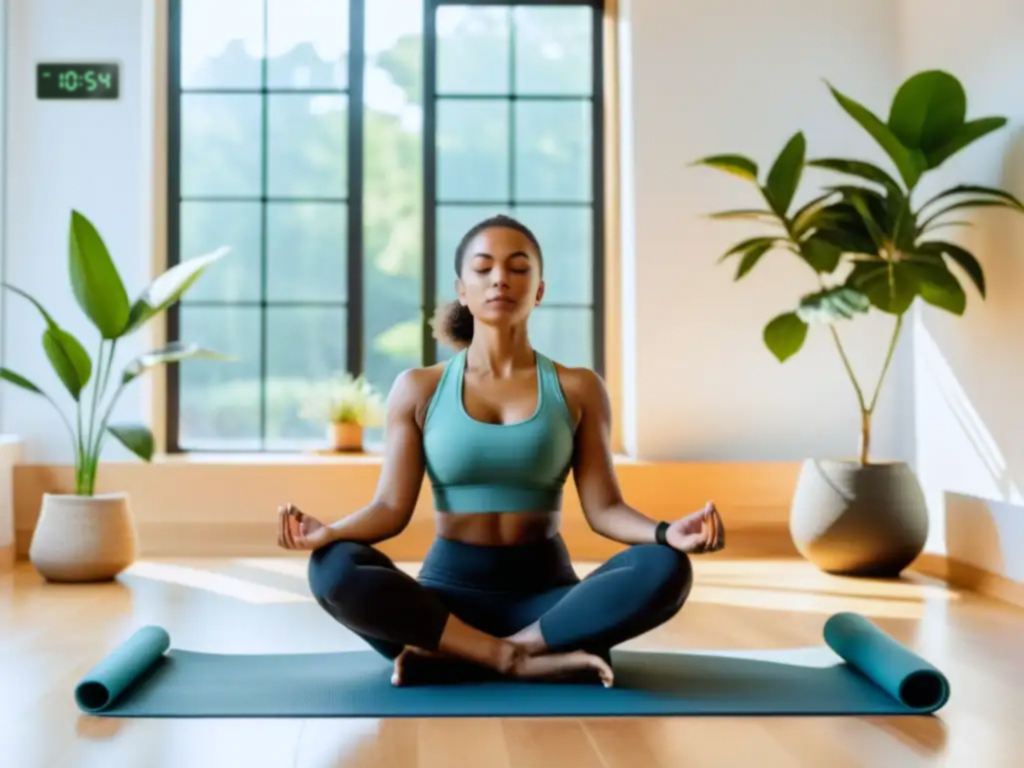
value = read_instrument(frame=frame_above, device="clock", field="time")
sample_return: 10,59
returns 10,54
